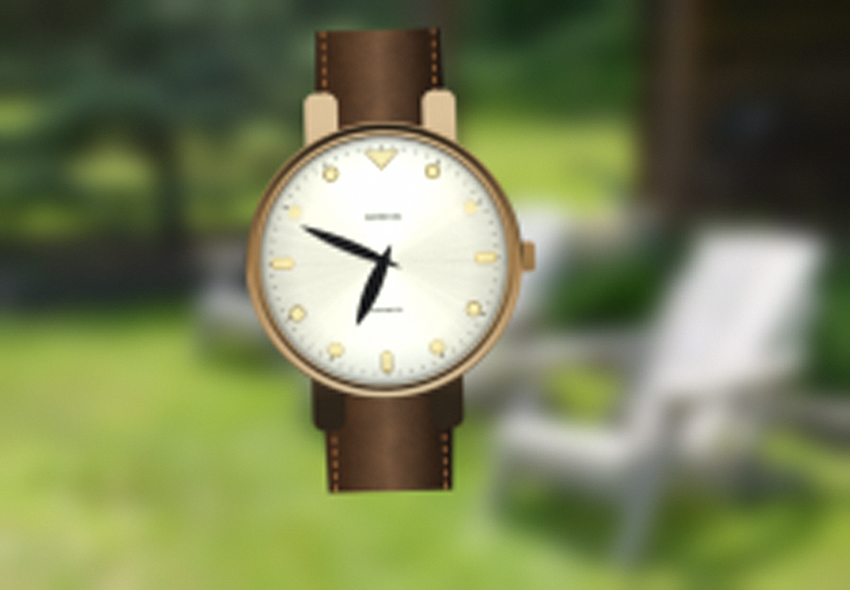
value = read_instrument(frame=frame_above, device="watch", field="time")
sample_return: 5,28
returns 6,49
